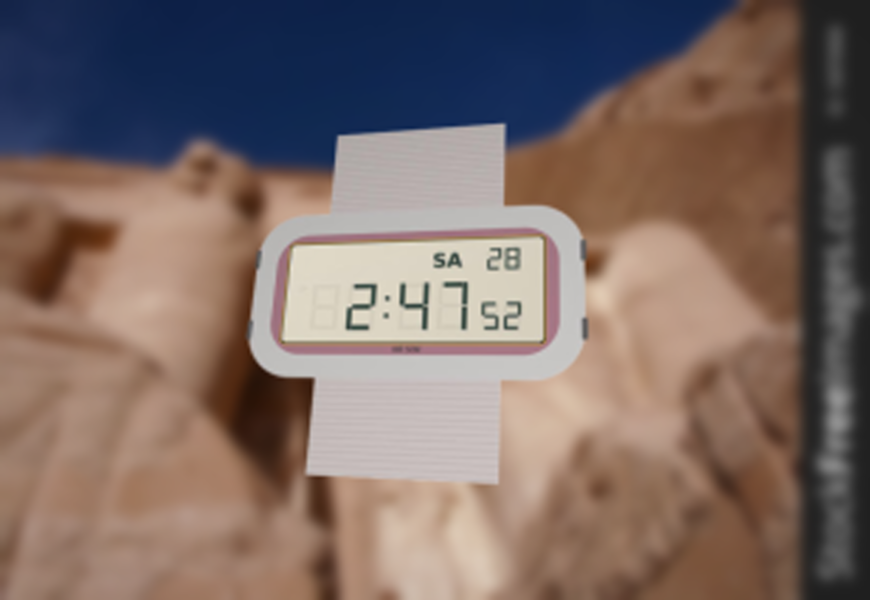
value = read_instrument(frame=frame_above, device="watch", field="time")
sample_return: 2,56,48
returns 2,47,52
